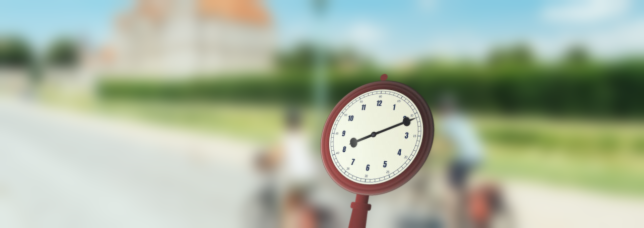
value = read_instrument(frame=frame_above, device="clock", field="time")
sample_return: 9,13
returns 8,11
